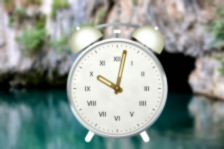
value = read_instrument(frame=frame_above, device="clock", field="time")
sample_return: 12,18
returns 10,02
